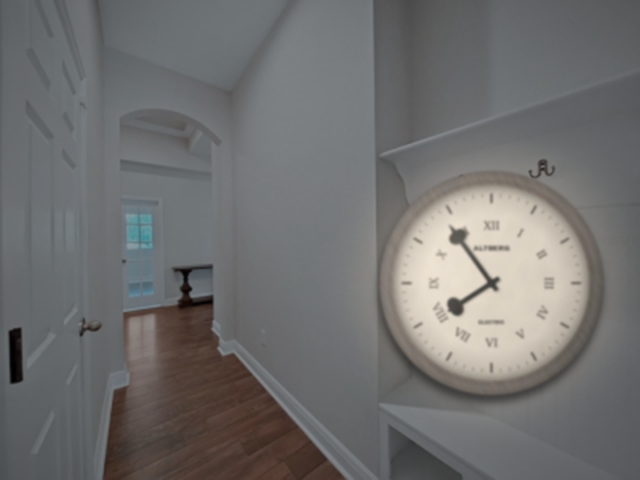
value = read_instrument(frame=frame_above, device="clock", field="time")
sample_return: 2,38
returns 7,54
